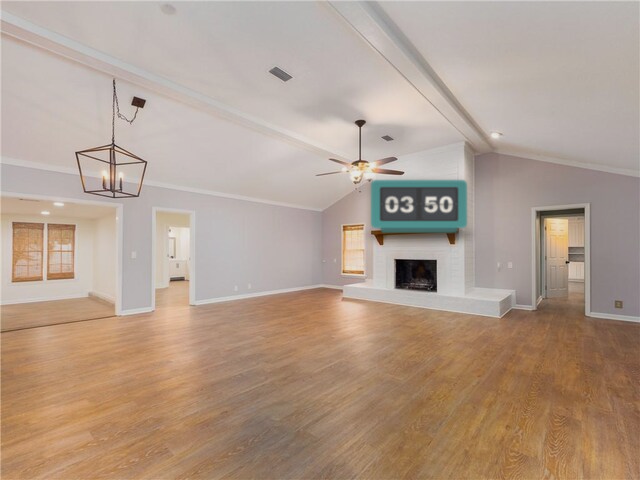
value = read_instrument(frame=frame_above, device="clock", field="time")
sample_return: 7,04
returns 3,50
